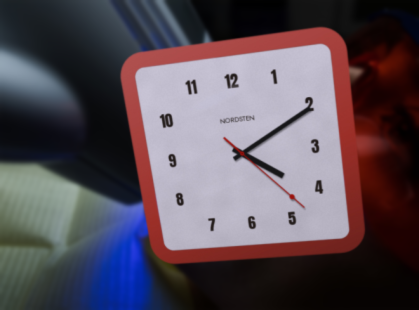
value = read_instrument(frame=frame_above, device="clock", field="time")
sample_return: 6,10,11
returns 4,10,23
